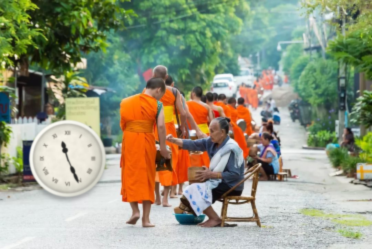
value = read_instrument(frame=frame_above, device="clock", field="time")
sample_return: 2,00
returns 11,26
